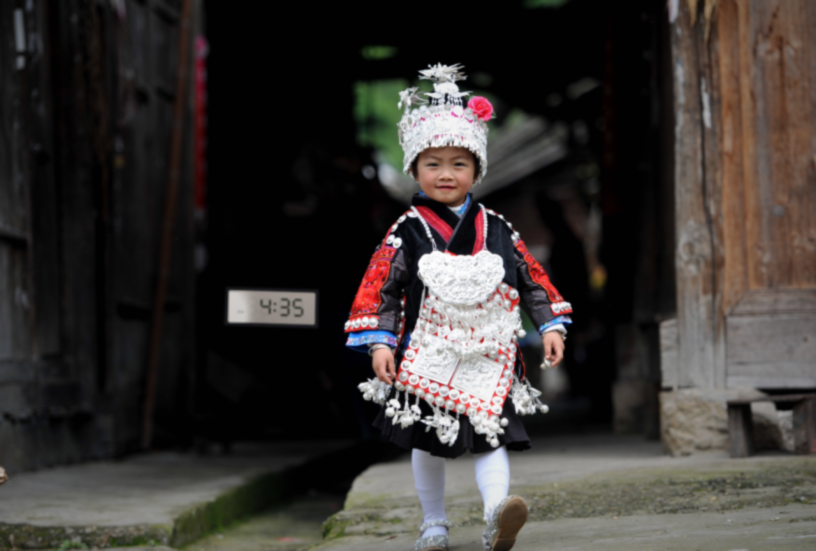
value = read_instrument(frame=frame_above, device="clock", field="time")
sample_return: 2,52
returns 4,35
